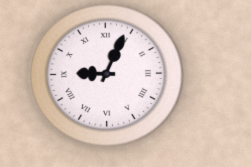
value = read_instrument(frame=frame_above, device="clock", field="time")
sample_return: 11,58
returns 9,04
